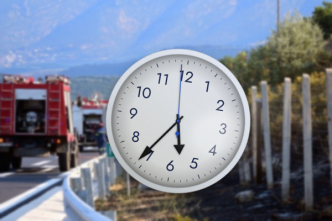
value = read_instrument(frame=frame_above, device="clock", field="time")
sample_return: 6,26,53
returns 5,35,59
